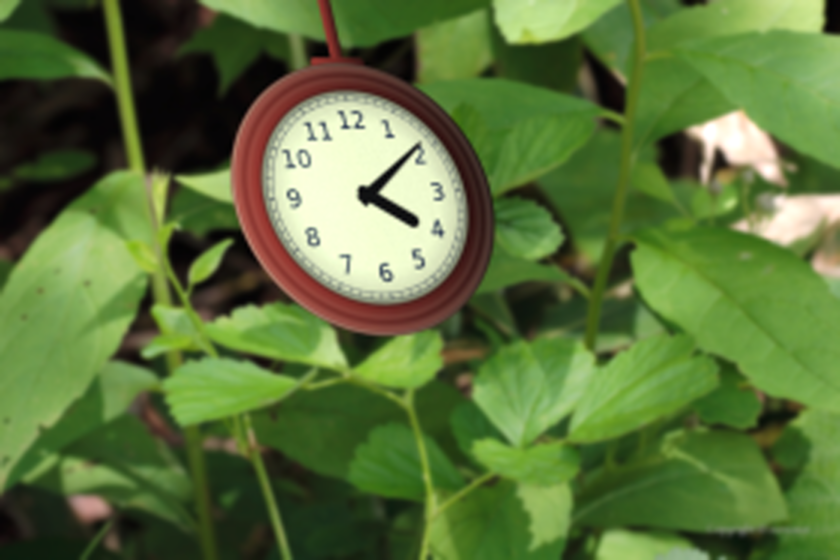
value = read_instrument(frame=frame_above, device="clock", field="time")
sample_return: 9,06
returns 4,09
